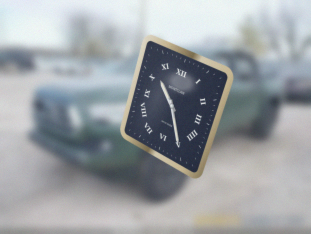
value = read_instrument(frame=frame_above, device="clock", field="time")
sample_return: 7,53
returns 10,25
